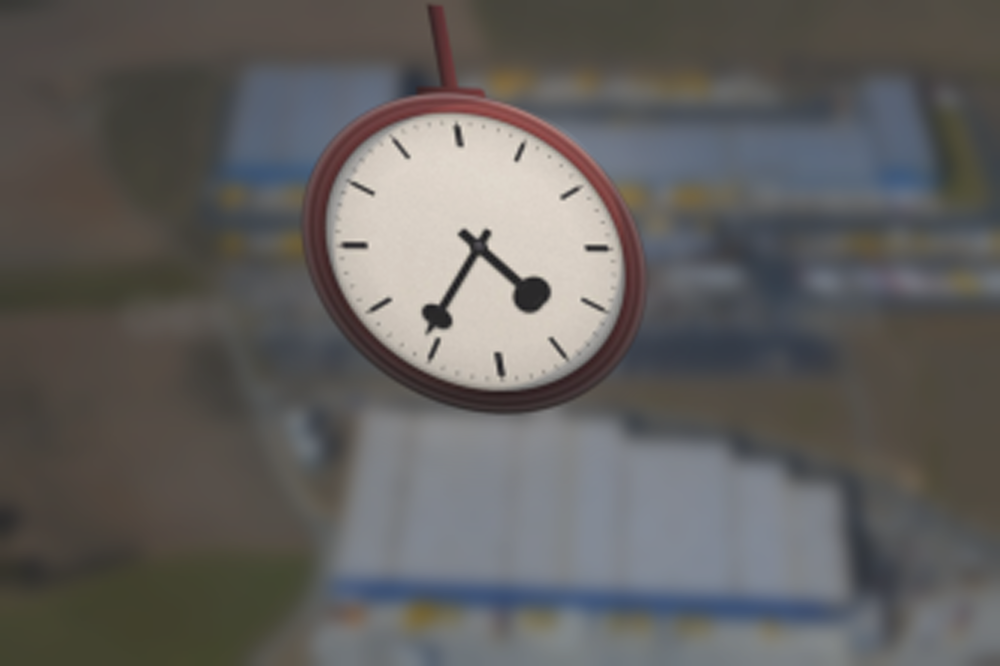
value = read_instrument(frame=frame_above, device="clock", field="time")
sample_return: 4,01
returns 4,36
